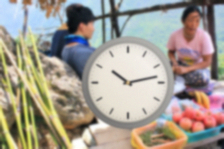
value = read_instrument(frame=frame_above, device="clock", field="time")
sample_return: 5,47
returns 10,13
